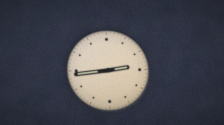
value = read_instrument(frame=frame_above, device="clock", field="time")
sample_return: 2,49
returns 2,44
